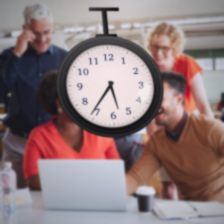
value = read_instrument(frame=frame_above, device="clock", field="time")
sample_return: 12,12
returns 5,36
